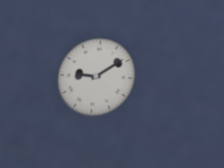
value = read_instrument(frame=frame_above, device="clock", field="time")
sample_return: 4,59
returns 9,09
